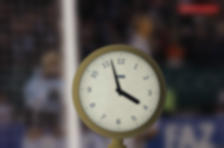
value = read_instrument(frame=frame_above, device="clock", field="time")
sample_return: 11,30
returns 3,57
